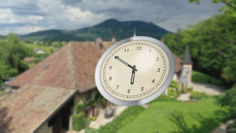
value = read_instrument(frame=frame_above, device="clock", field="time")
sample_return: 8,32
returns 5,50
